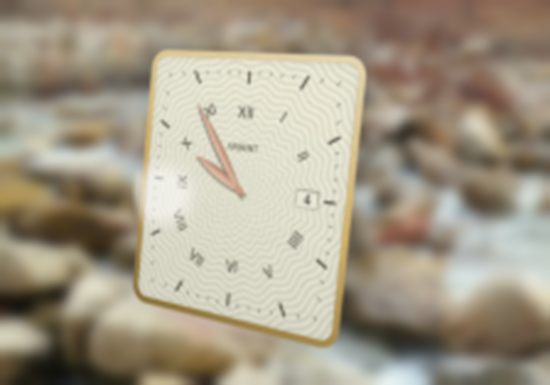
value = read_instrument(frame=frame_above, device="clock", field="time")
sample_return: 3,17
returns 9,54
